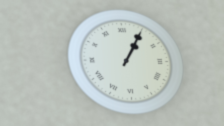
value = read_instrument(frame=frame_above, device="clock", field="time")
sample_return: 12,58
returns 1,05
